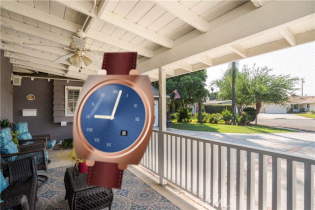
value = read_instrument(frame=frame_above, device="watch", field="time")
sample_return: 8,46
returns 9,02
